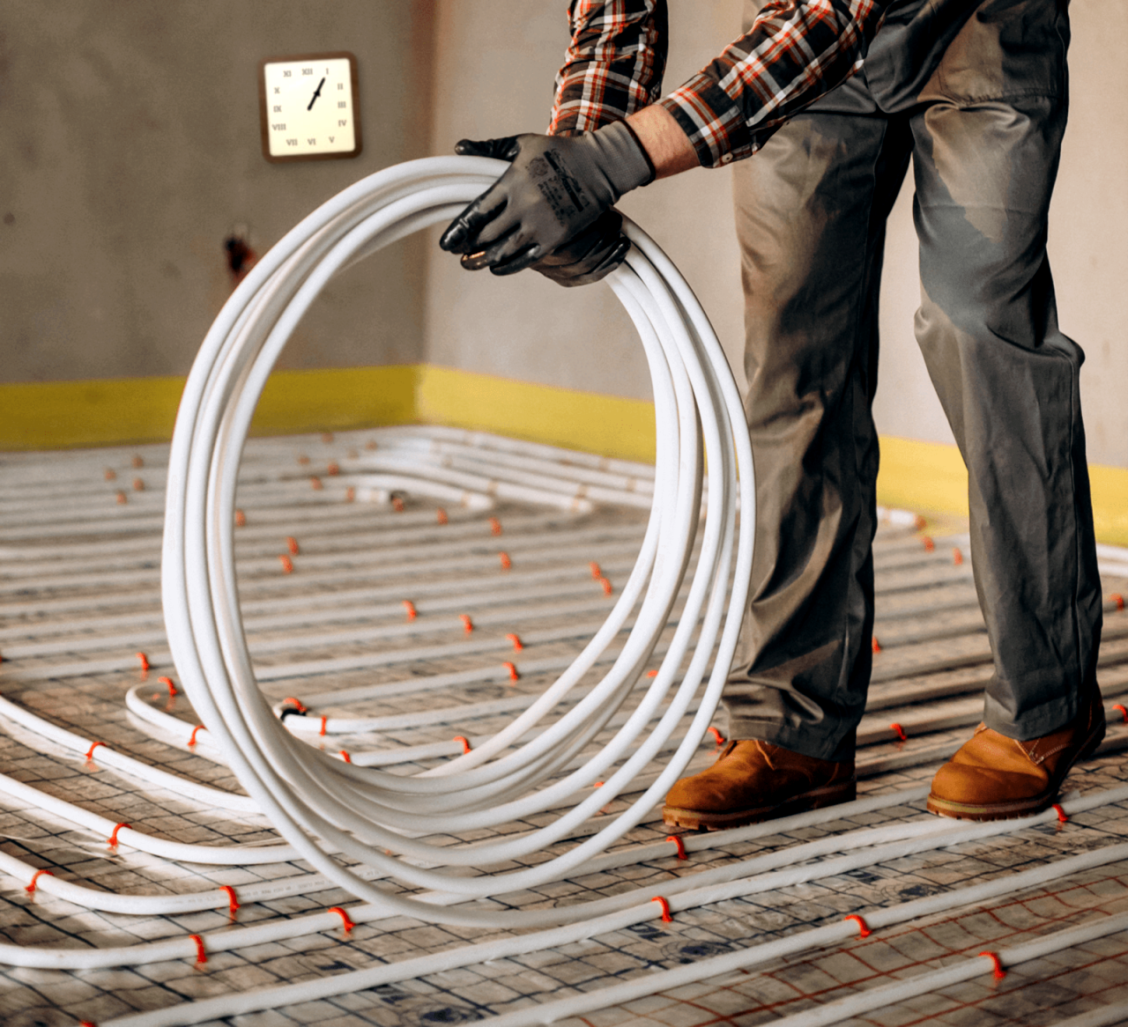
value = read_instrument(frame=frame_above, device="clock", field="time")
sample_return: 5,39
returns 1,05
